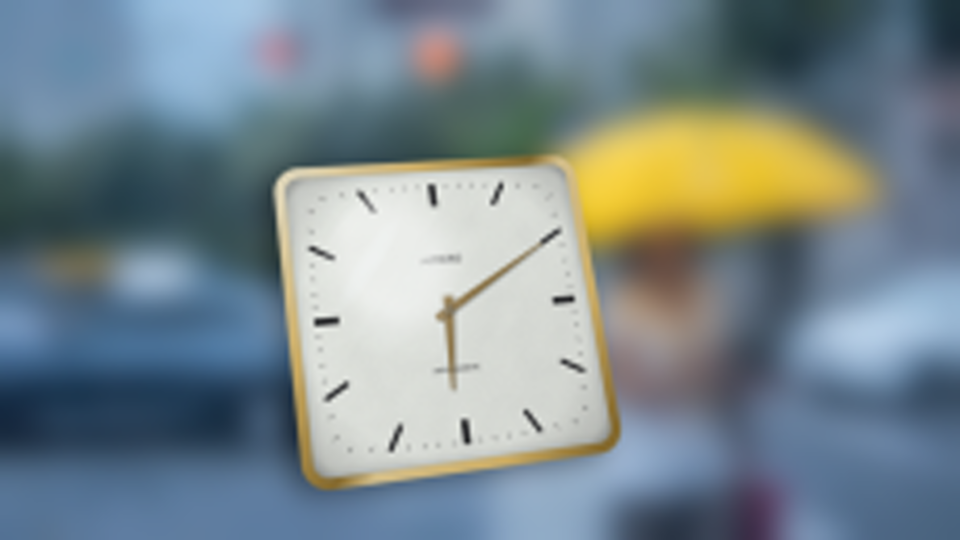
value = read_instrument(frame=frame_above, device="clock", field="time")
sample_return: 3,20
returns 6,10
